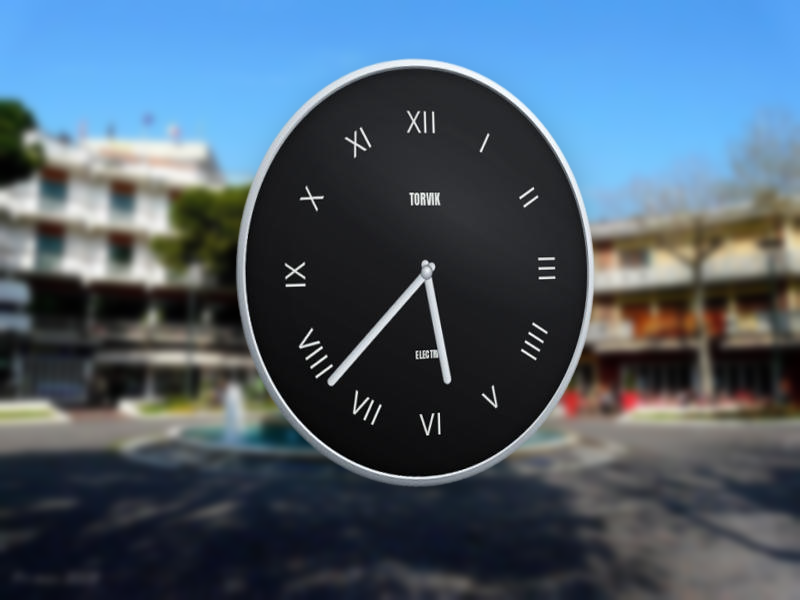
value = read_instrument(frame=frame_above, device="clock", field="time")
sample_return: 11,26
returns 5,38
